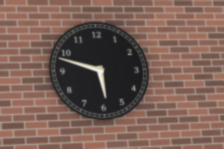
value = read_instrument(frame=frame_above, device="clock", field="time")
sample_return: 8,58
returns 5,48
